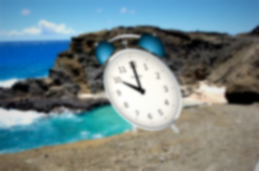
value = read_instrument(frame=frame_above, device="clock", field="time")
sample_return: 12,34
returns 10,00
